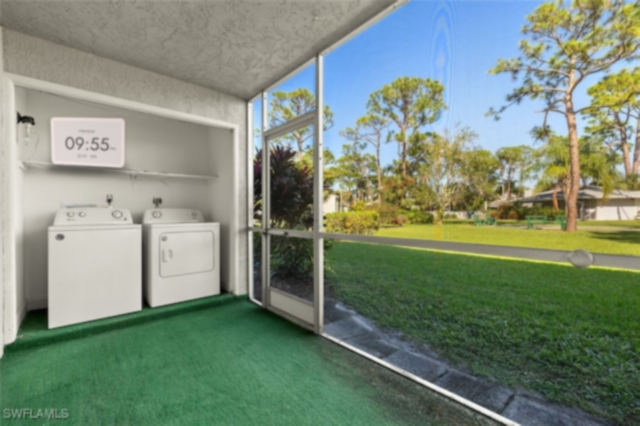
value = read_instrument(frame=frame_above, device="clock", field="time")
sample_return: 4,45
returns 9,55
